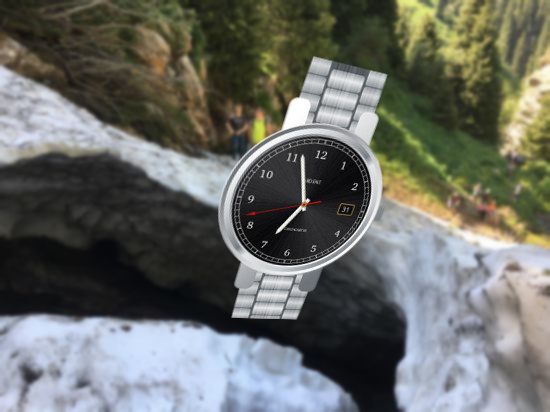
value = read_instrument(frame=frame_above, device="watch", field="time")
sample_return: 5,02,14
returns 6,56,42
